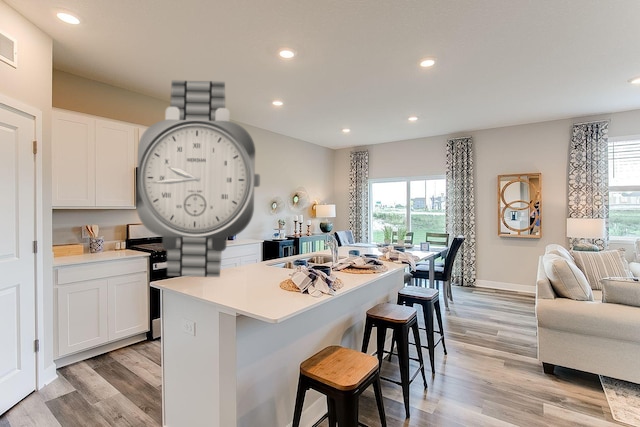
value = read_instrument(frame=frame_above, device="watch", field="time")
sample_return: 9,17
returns 9,44
